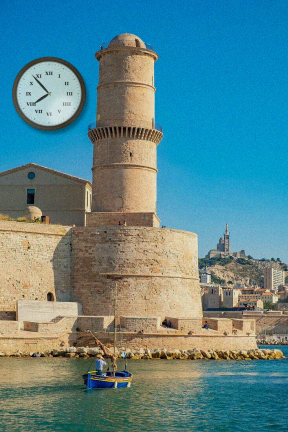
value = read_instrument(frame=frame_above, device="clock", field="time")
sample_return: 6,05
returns 7,53
